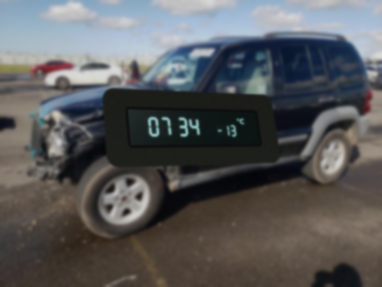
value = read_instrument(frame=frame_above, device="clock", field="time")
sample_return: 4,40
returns 7,34
